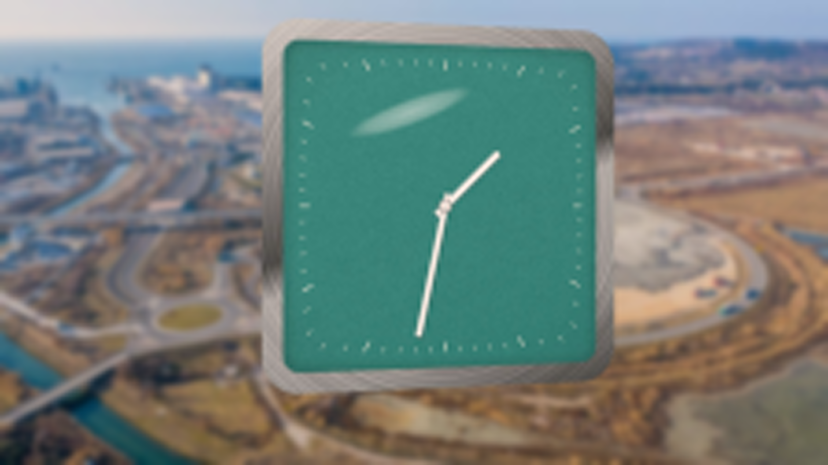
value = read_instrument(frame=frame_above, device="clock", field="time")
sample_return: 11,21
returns 1,32
